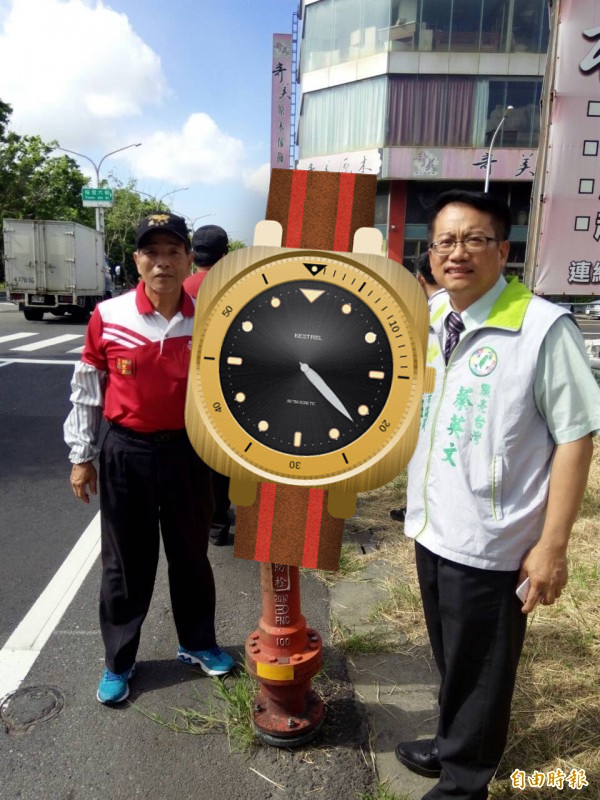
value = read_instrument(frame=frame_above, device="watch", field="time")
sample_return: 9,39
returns 4,22
